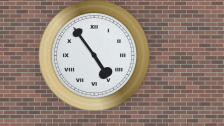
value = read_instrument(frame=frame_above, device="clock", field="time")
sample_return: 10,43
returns 4,54
